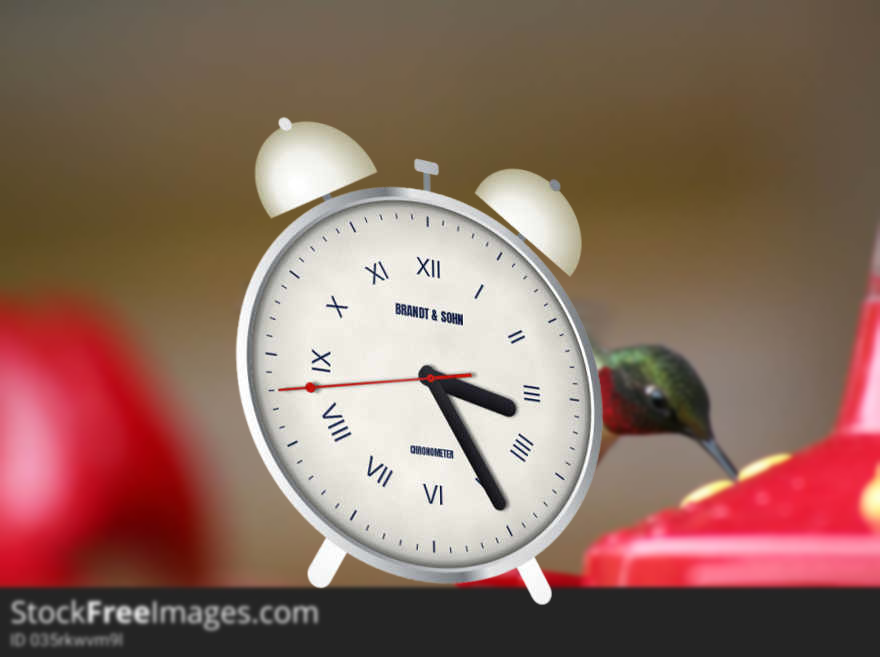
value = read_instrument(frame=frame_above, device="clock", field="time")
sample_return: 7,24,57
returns 3,24,43
